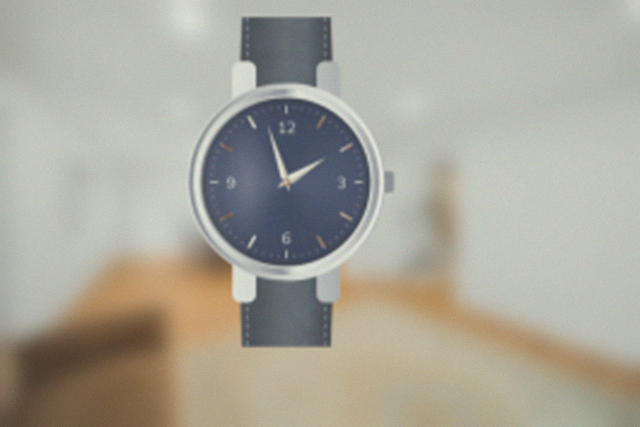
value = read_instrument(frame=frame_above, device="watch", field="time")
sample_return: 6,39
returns 1,57
